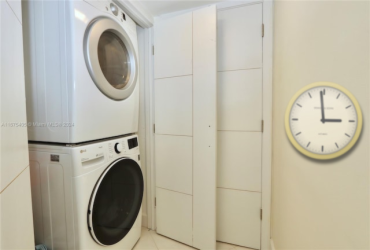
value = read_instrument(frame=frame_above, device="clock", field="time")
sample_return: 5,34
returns 2,59
